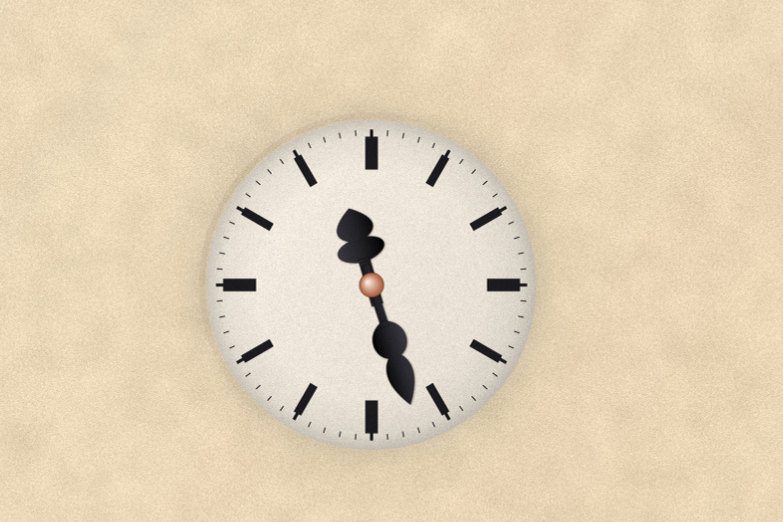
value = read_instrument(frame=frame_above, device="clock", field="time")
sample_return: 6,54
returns 11,27
